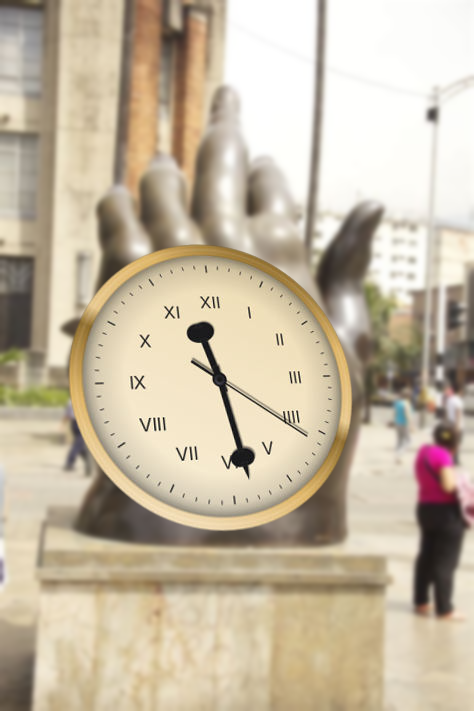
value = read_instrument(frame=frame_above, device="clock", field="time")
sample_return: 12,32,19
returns 11,28,21
